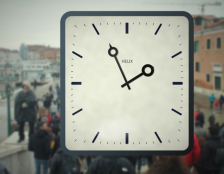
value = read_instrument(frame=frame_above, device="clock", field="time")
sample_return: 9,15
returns 1,56
